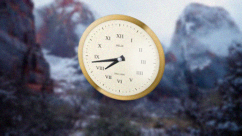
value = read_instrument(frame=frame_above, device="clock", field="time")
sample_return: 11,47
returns 7,43
